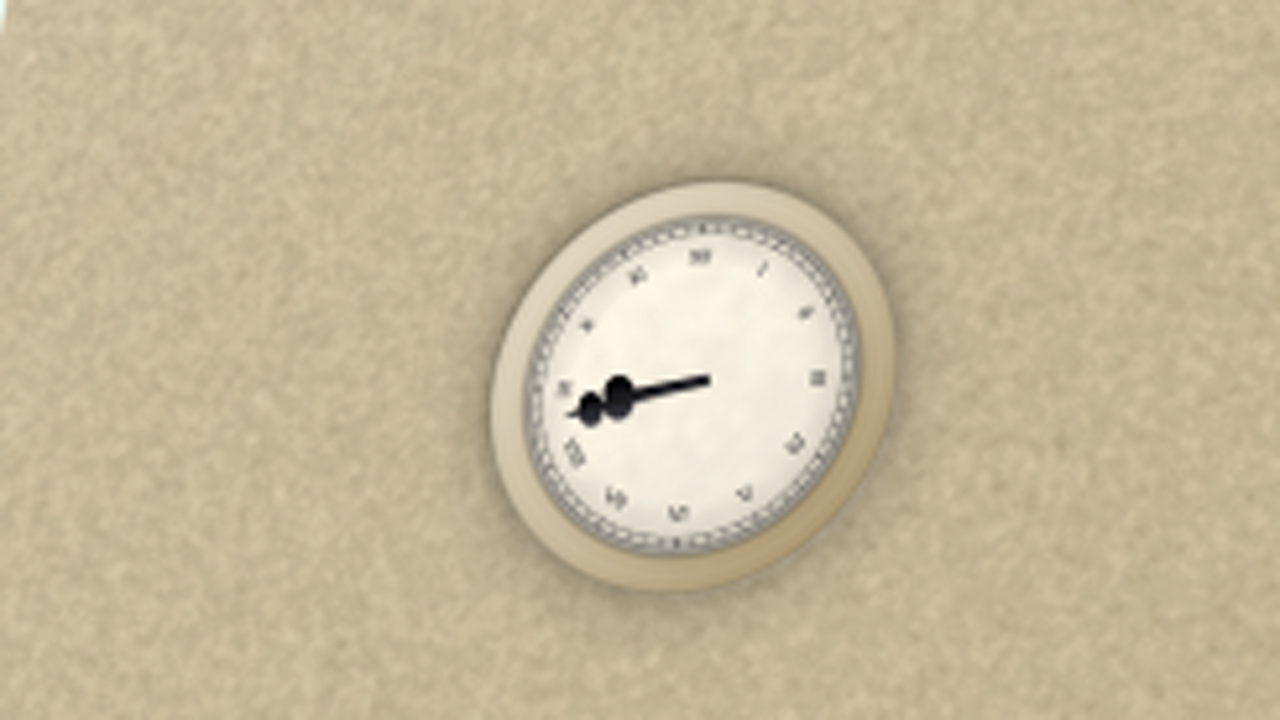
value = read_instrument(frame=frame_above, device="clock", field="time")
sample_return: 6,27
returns 8,43
